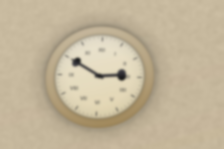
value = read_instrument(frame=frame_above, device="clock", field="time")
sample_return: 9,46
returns 2,50
